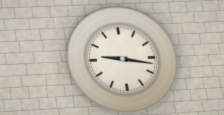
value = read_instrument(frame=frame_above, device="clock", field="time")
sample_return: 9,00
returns 9,17
